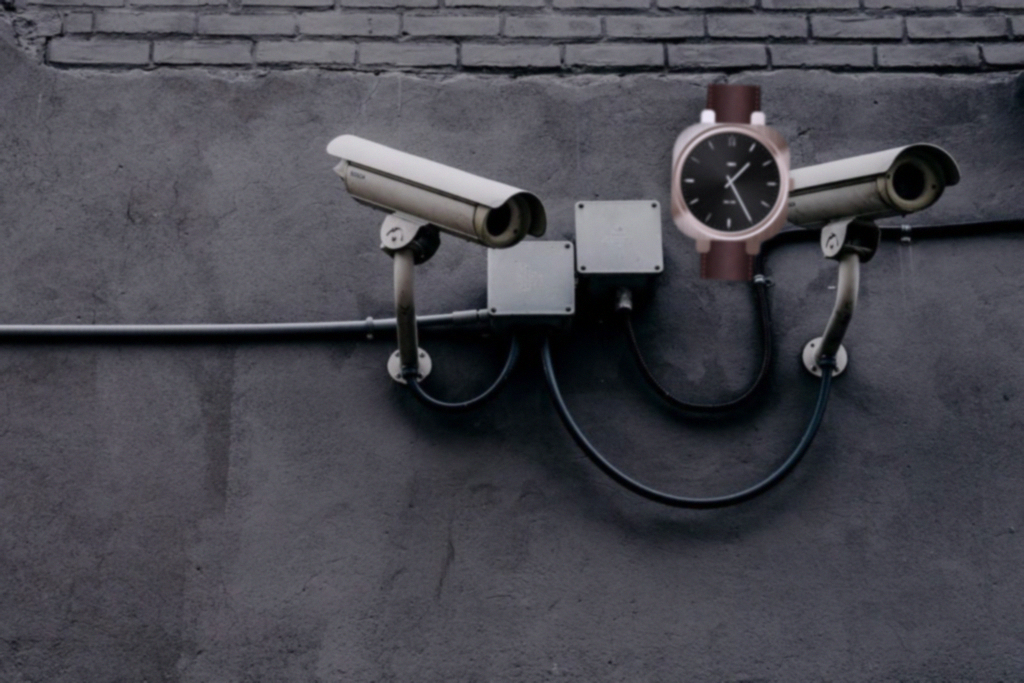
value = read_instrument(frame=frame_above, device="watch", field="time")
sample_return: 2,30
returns 1,25
